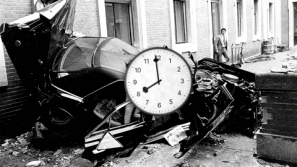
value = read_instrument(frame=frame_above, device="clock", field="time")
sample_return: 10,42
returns 7,59
